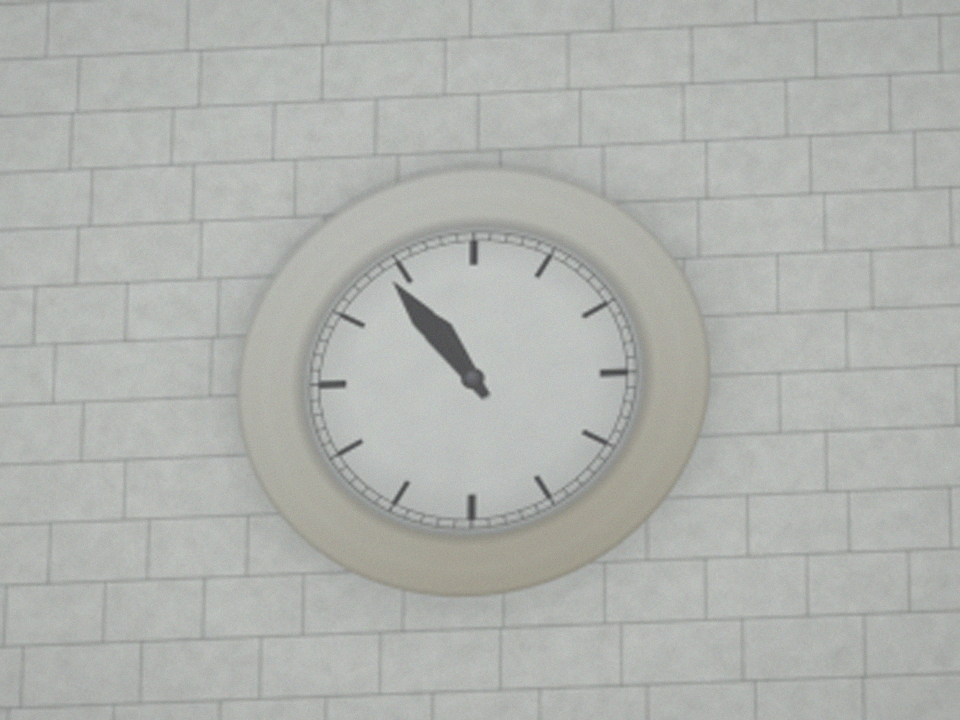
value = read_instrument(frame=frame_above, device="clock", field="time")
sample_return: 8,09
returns 10,54
